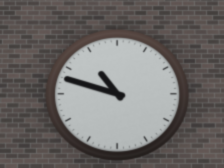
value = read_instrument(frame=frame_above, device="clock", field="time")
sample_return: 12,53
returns 10,48
